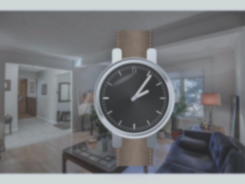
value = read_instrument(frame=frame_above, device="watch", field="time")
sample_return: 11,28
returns 2,06
